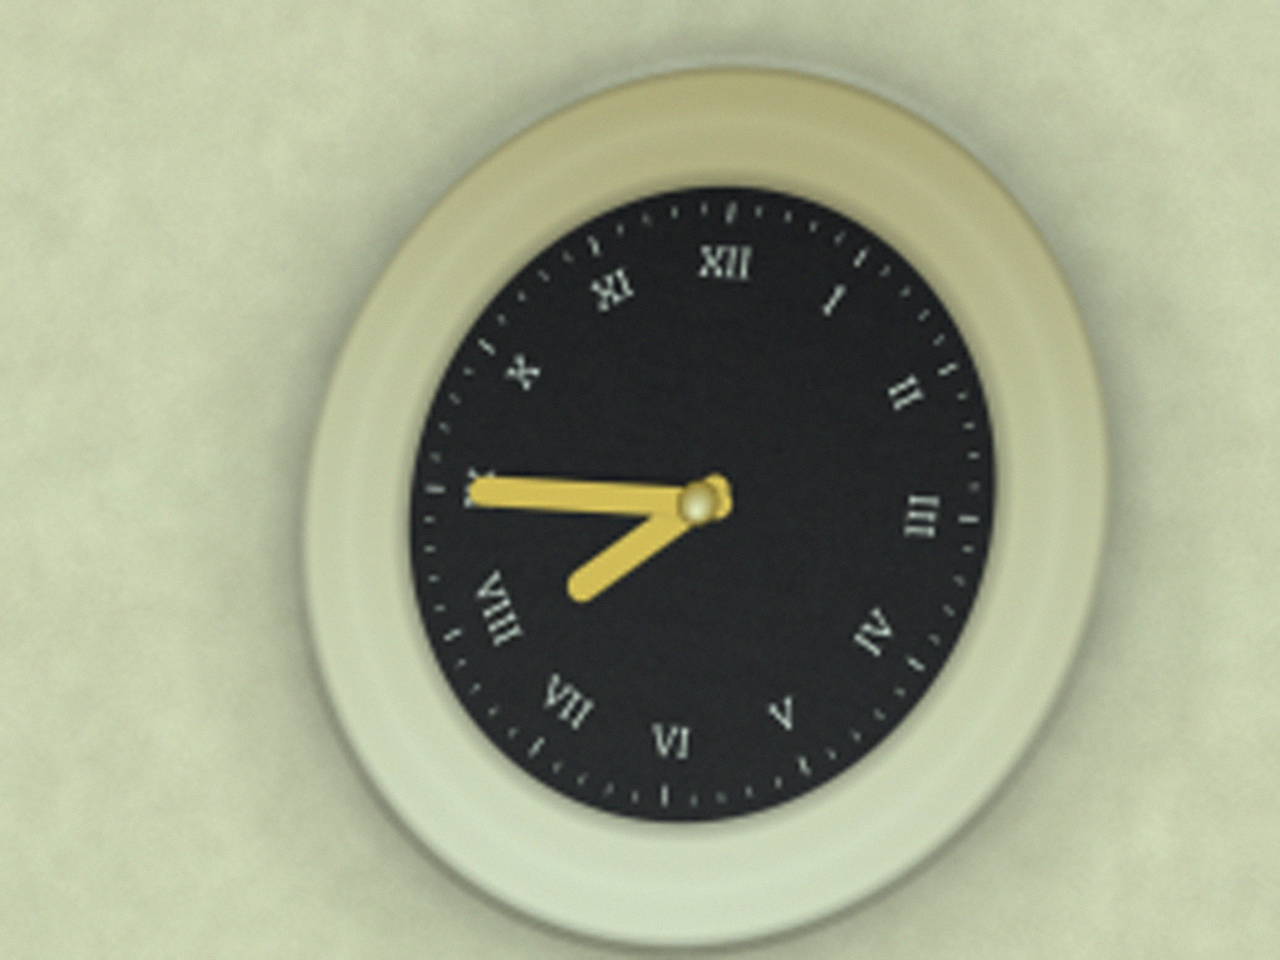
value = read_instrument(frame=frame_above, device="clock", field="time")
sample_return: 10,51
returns 7,45
